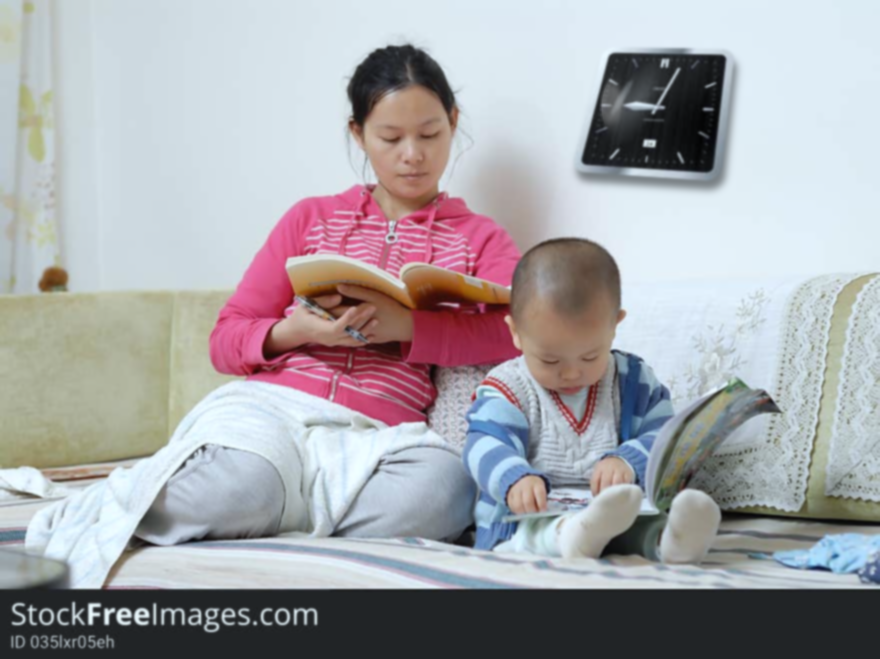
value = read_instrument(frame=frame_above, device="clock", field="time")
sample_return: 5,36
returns 9,03
